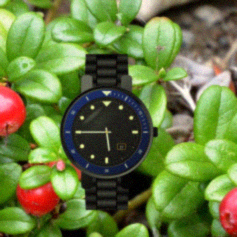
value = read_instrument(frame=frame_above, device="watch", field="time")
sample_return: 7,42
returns 5,45
